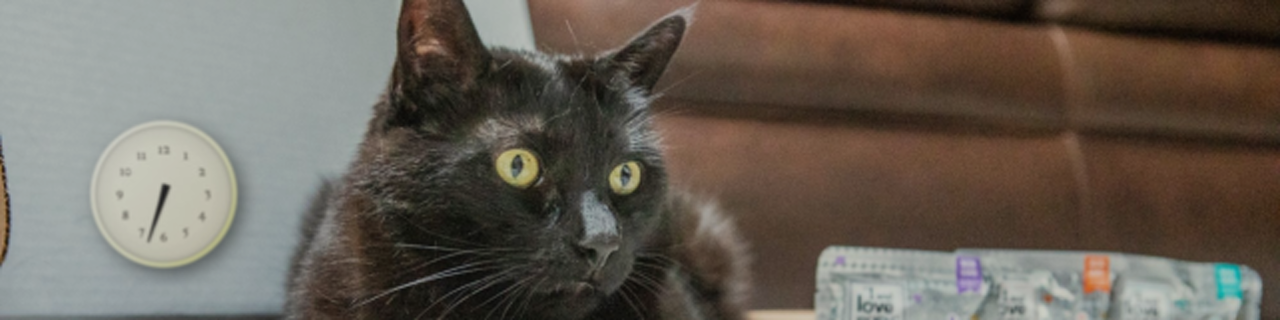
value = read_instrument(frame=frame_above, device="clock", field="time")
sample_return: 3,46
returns 6,33
